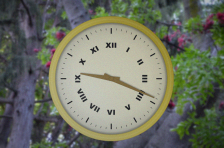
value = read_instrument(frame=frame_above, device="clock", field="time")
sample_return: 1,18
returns 9,19
